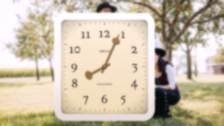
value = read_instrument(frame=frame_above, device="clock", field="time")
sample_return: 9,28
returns 8,04
